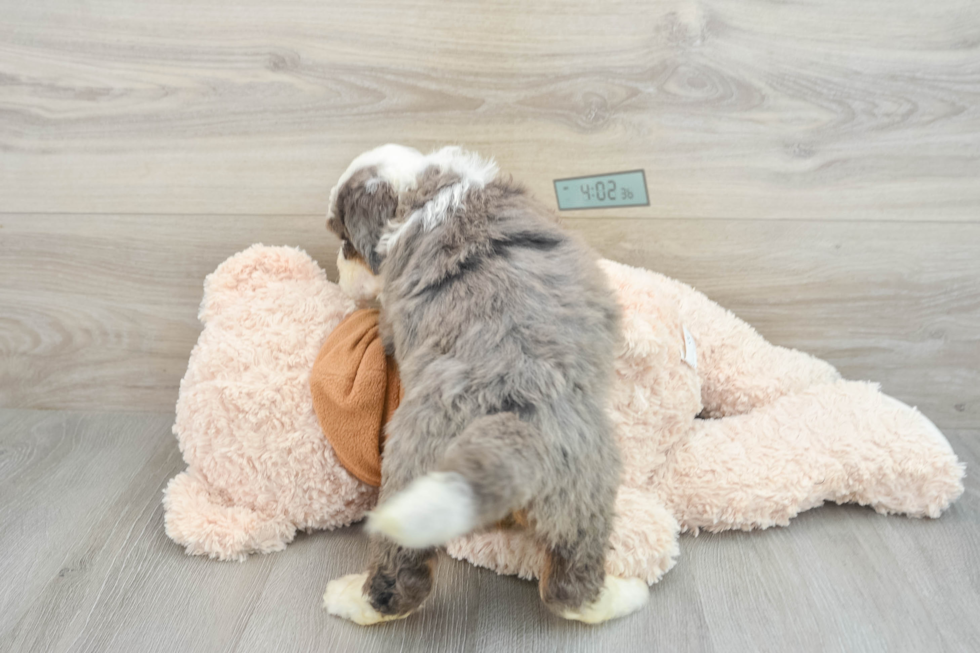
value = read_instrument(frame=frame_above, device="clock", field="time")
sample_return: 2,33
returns 4,02
